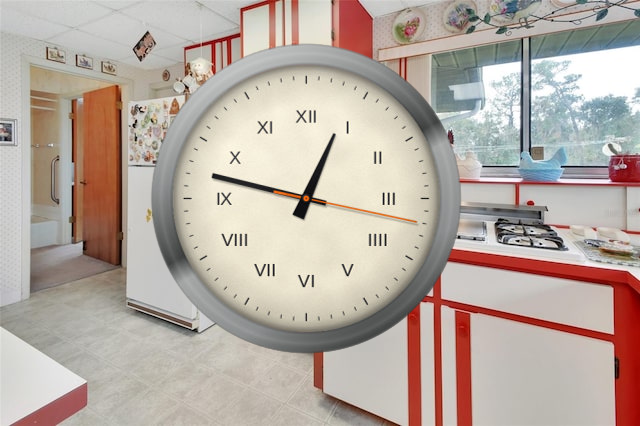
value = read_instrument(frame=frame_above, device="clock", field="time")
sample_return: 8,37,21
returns 12,47,17
